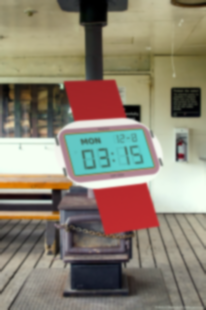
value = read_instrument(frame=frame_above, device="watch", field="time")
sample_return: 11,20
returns 3,15
